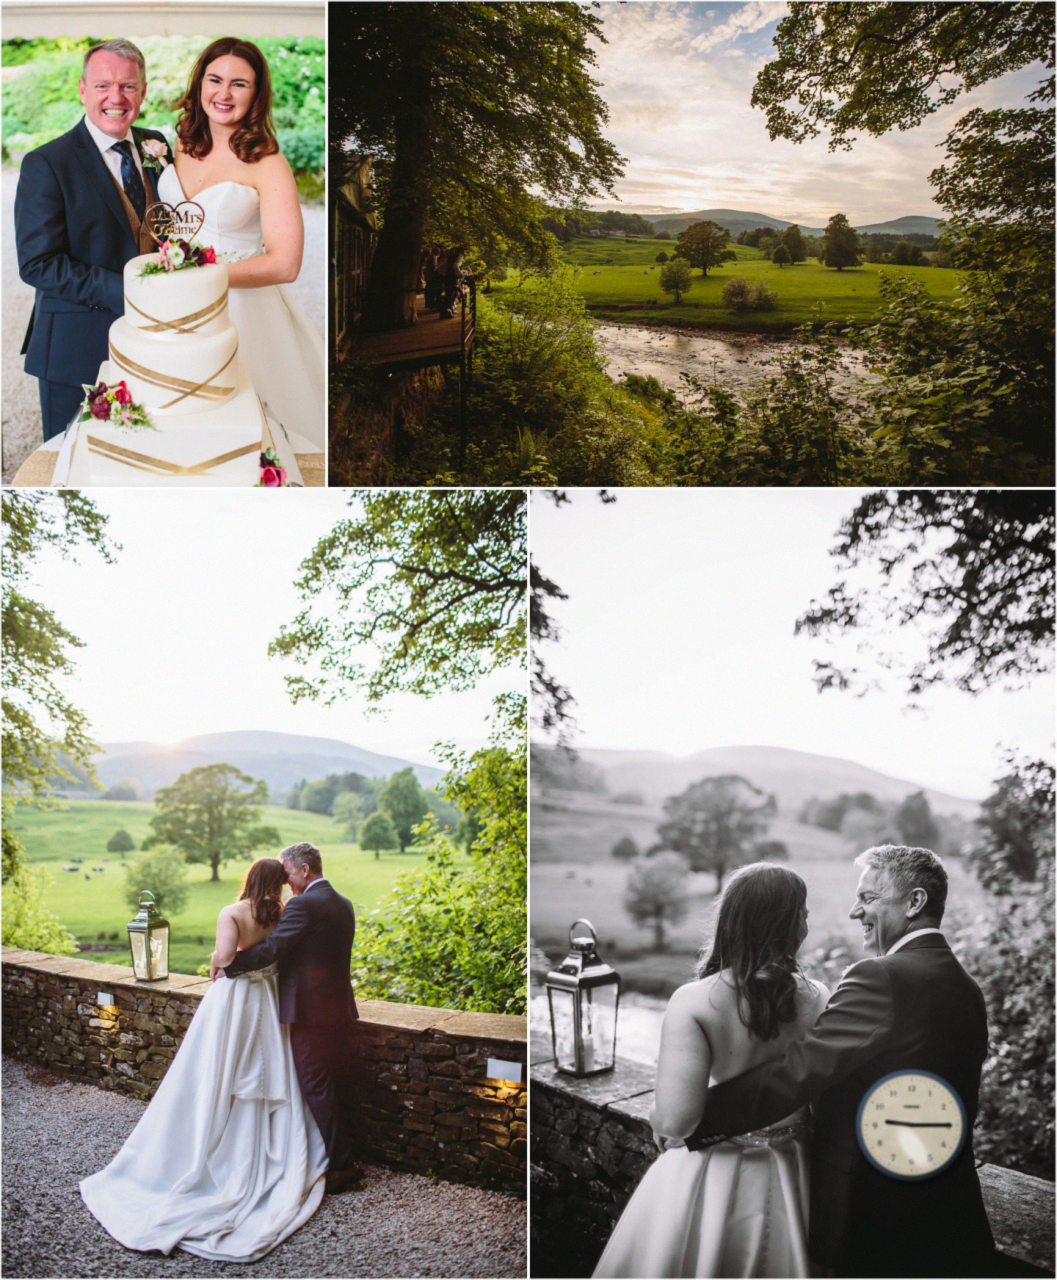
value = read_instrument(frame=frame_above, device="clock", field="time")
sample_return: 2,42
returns 9,15
